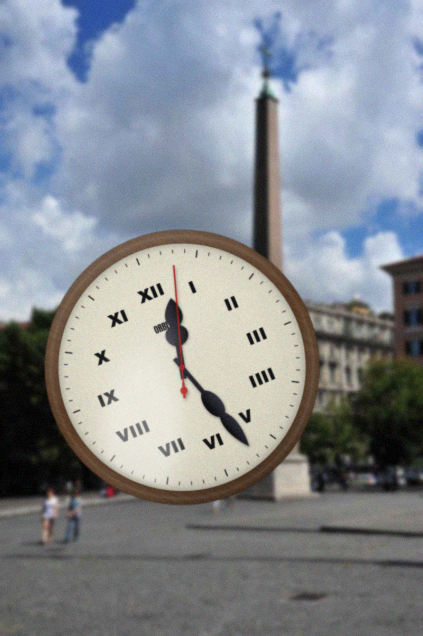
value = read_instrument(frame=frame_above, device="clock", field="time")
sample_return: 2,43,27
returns 12,27,03
